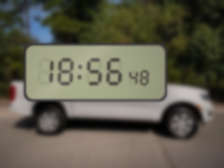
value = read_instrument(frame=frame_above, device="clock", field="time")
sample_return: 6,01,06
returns 18,56,48
